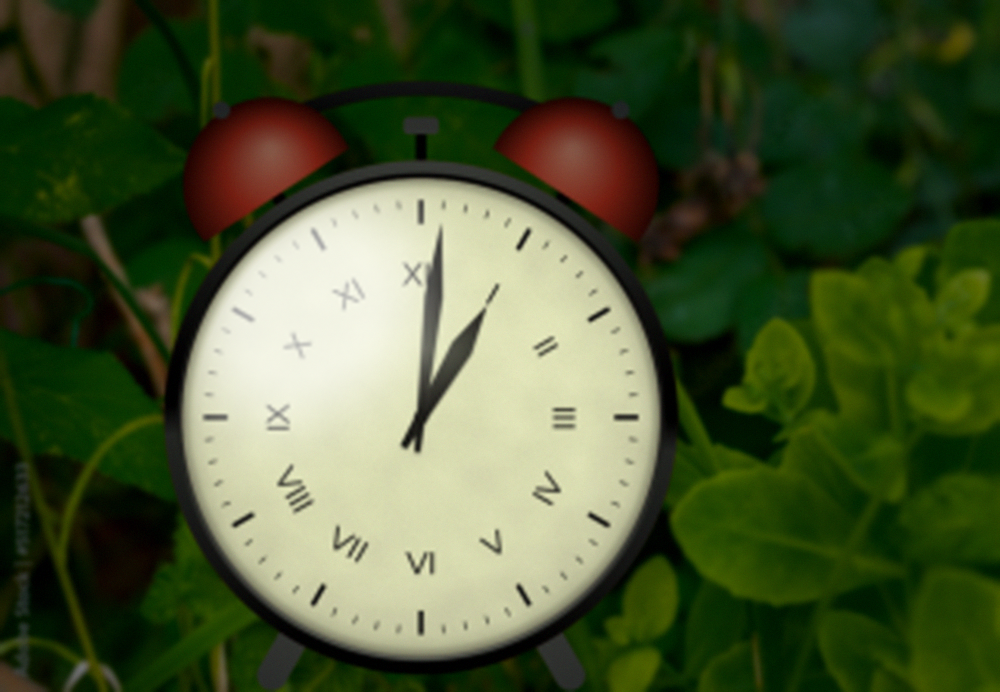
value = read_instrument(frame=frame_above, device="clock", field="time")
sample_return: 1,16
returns 1,01
